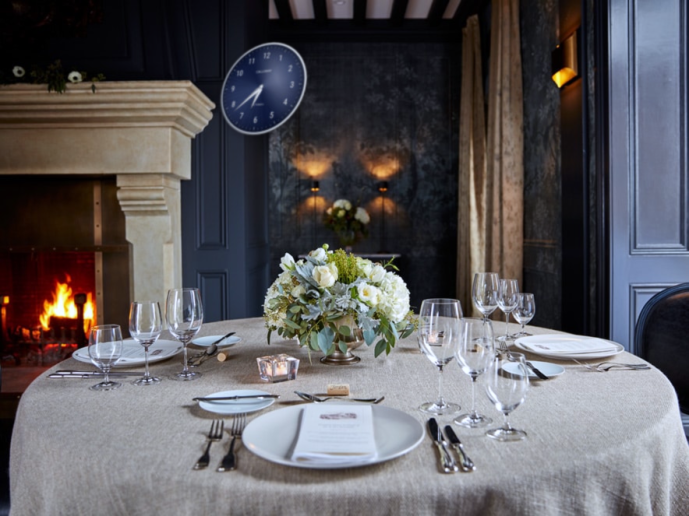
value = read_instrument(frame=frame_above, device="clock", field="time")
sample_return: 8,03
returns 6,38
